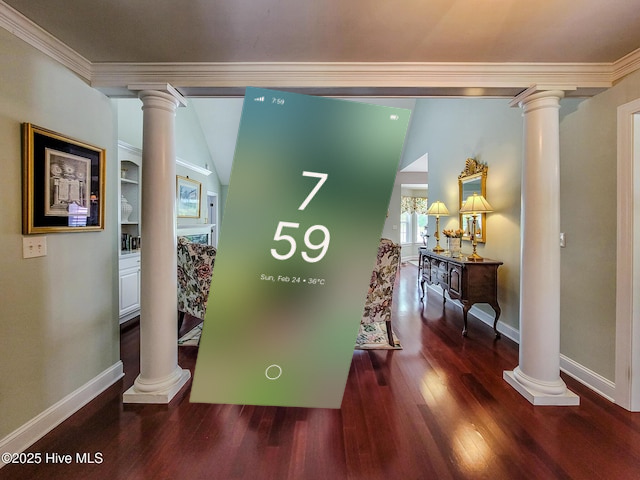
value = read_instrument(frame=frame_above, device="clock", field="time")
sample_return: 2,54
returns 7,59
